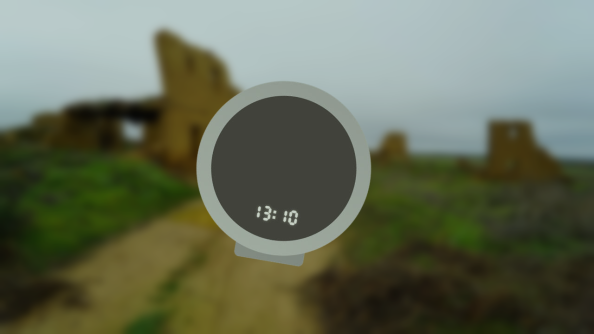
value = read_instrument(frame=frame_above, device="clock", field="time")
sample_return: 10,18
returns 13,10
